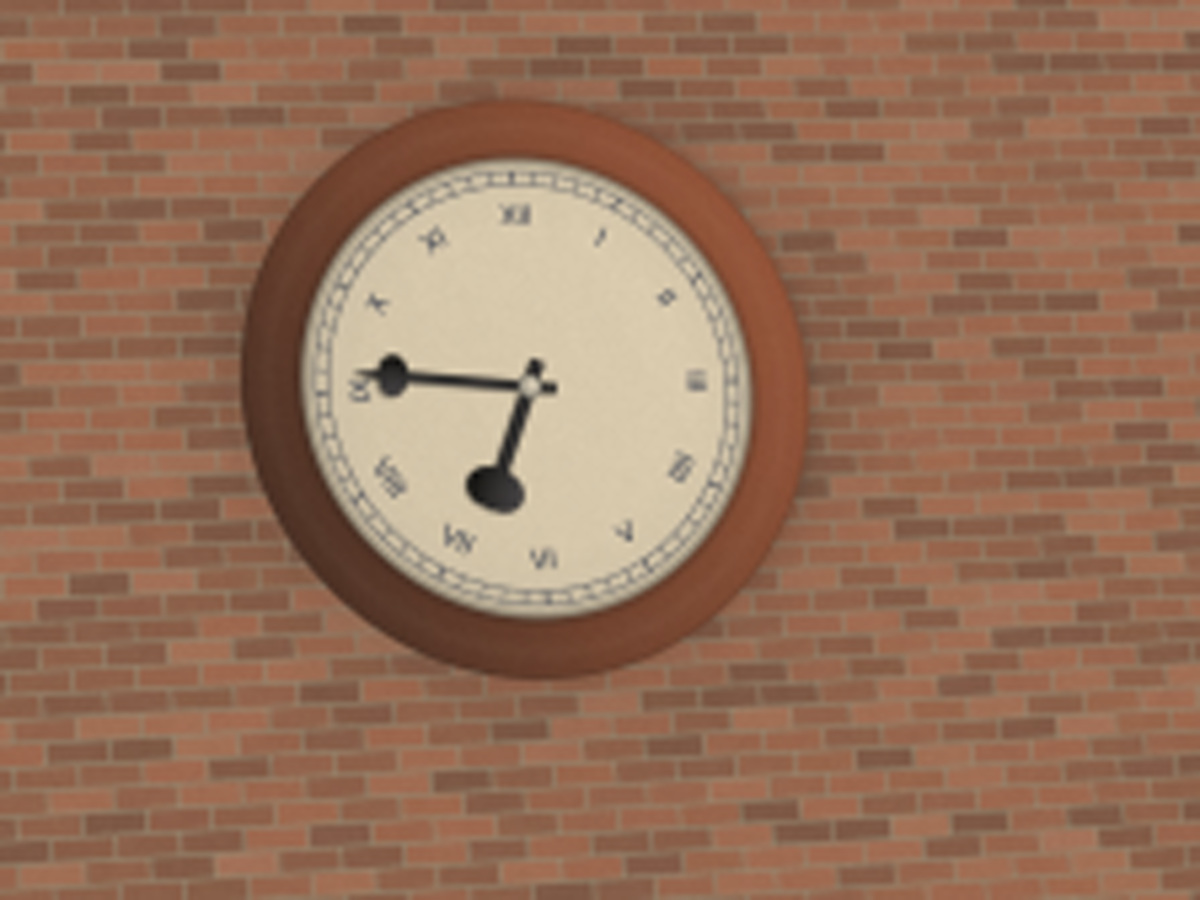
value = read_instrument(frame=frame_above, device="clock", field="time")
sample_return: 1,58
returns 6,46
